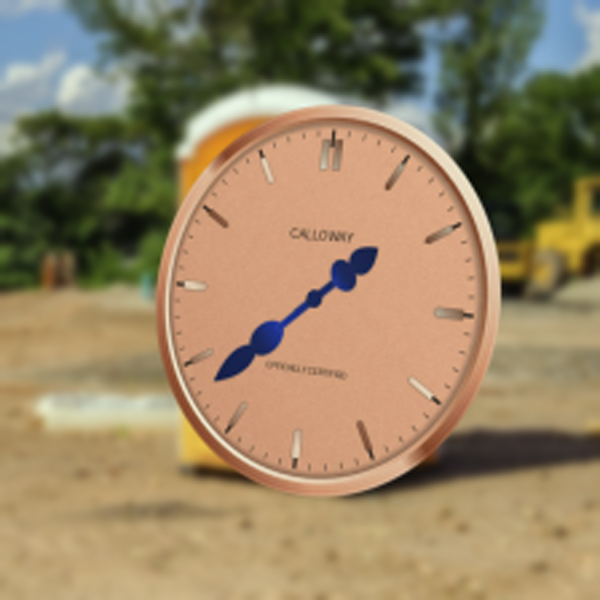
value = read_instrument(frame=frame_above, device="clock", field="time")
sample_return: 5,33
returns 1,38
